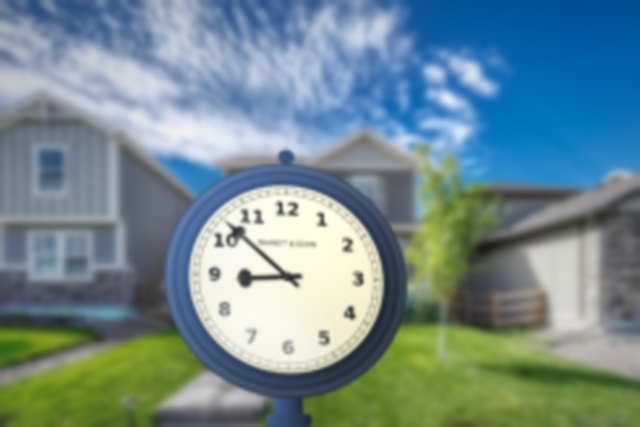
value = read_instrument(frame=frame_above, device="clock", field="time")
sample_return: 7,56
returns 8,52
